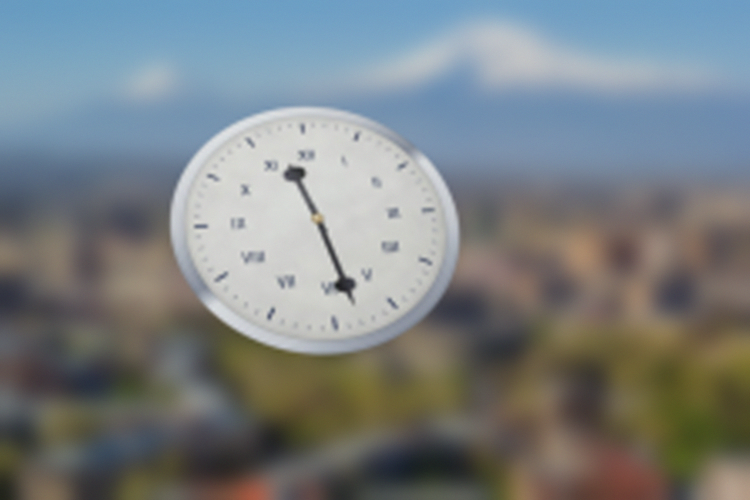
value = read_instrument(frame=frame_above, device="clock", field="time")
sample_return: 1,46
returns 11,28
